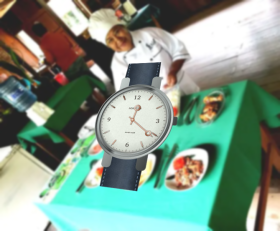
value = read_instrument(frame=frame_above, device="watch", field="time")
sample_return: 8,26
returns 12,21
